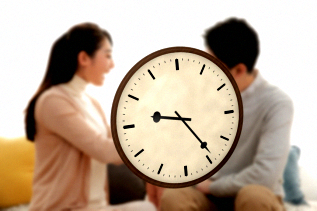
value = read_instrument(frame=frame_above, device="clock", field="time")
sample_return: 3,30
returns 9,24
